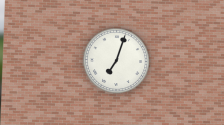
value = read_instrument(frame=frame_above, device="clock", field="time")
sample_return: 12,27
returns 7,03
